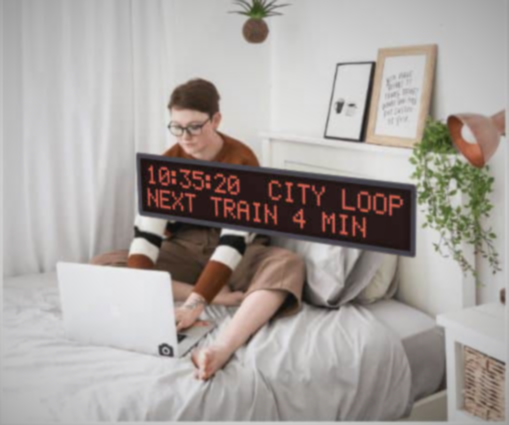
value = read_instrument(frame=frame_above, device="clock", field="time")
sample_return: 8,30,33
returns 10,35,20
